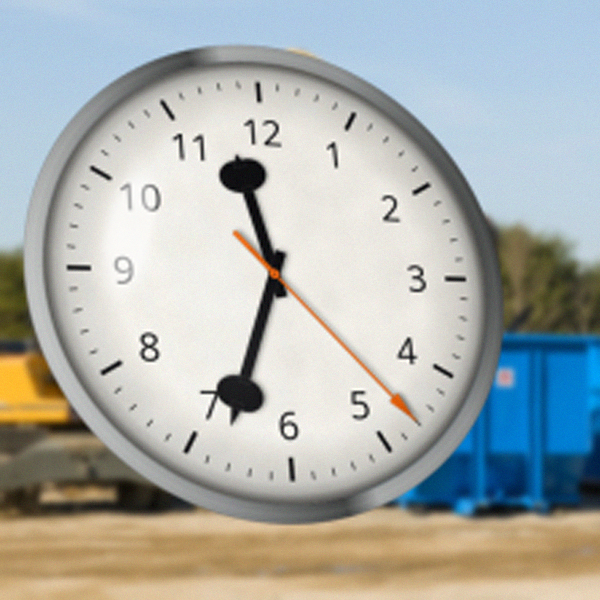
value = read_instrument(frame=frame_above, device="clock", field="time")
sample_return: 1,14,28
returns 11,33,23
